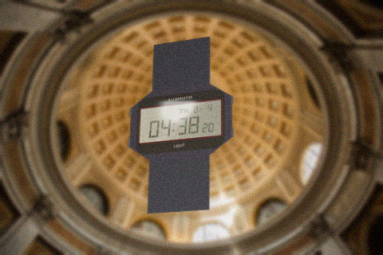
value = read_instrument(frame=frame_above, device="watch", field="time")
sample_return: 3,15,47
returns 4,38,20
